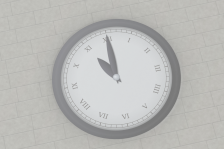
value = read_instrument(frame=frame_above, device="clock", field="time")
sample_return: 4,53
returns 11,00
